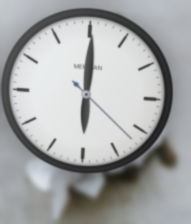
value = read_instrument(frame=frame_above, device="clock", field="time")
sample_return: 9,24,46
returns 6,00,22
